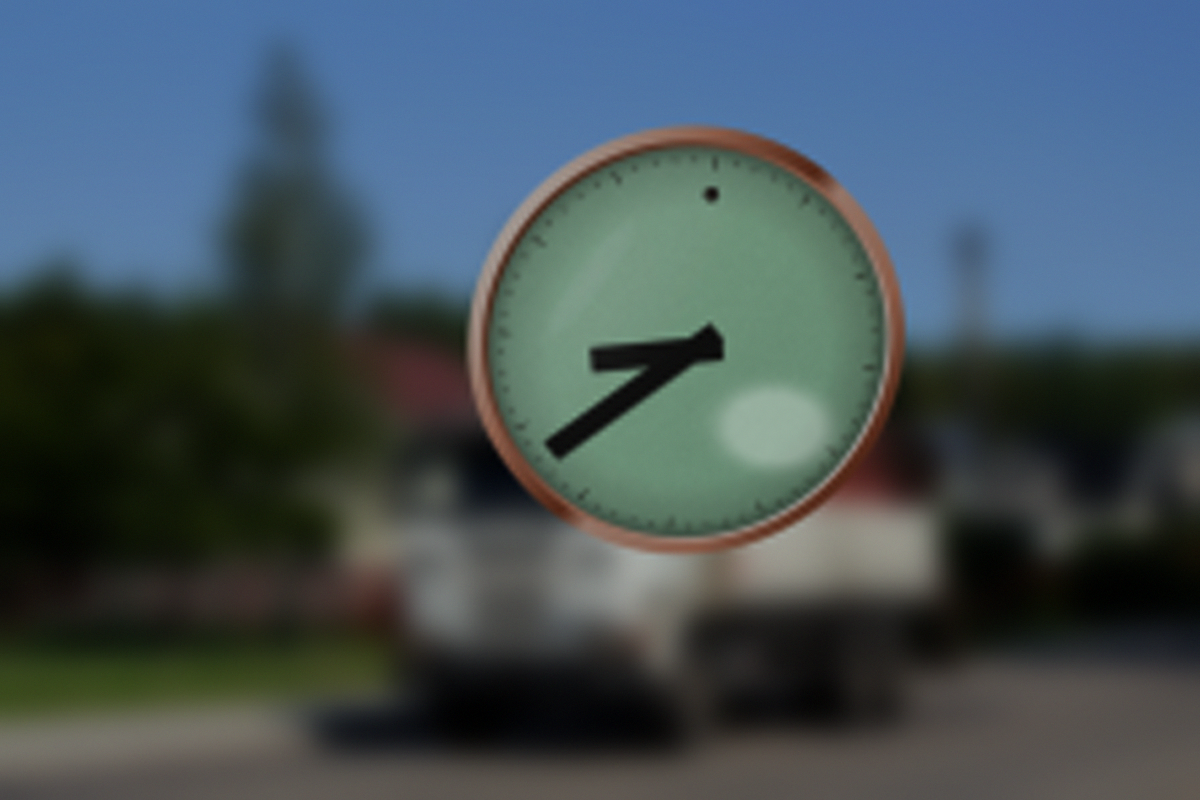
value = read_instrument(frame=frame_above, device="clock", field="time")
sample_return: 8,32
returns 8,38
